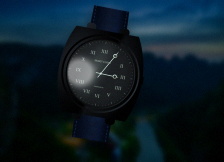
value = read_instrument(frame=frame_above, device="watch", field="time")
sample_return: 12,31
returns 3,05
